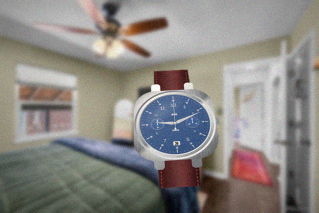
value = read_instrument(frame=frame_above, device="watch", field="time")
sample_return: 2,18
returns 9,11
